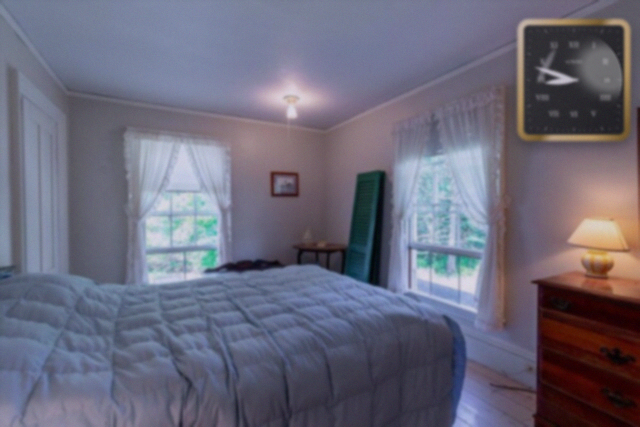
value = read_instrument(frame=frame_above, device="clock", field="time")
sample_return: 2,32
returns 8,48
